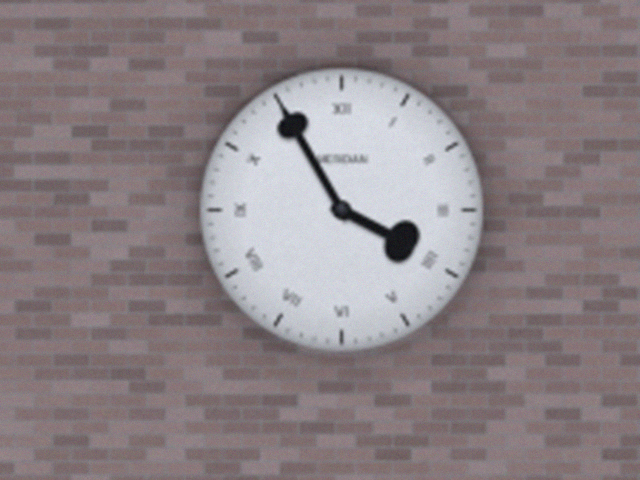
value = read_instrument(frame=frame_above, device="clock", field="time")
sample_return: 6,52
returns 3,55
